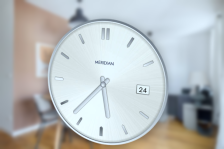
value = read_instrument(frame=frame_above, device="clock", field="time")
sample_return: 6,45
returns 5,37
